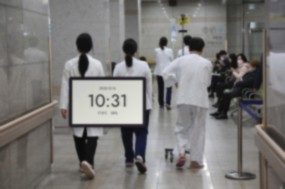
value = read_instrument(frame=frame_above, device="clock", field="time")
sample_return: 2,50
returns 10,31
